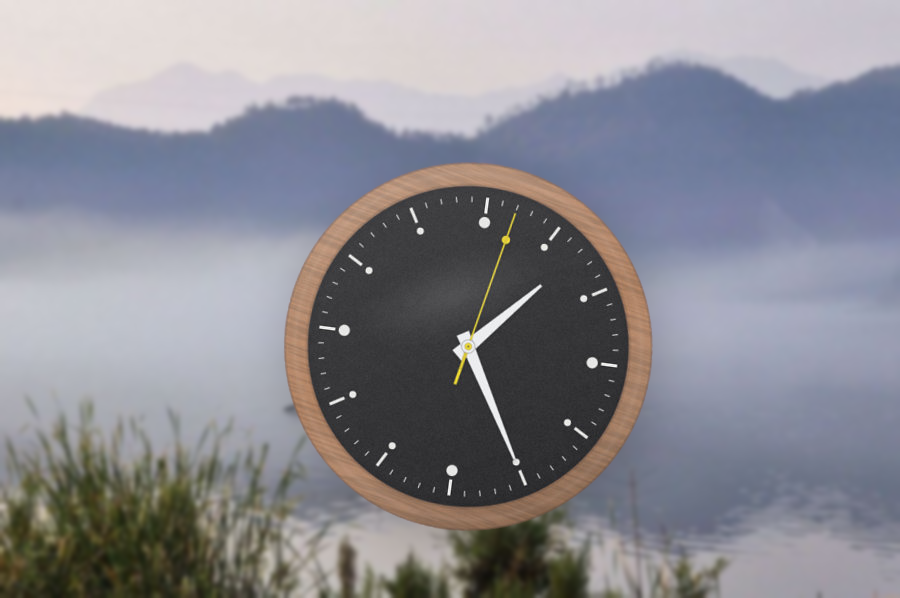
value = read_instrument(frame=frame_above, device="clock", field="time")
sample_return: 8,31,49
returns 1,25,02
